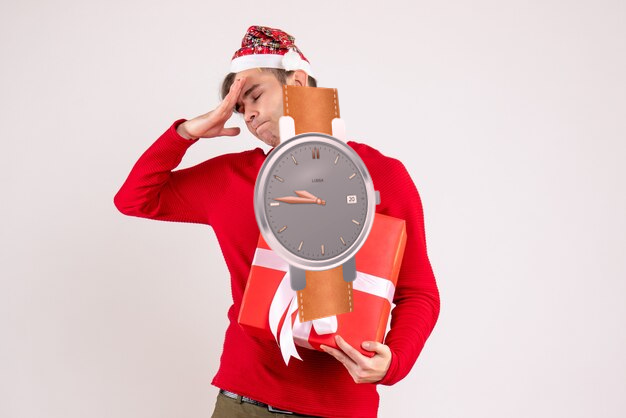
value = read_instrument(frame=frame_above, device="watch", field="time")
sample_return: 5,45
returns 9,46
